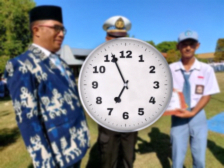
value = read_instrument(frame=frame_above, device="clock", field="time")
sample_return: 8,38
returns 6,56
